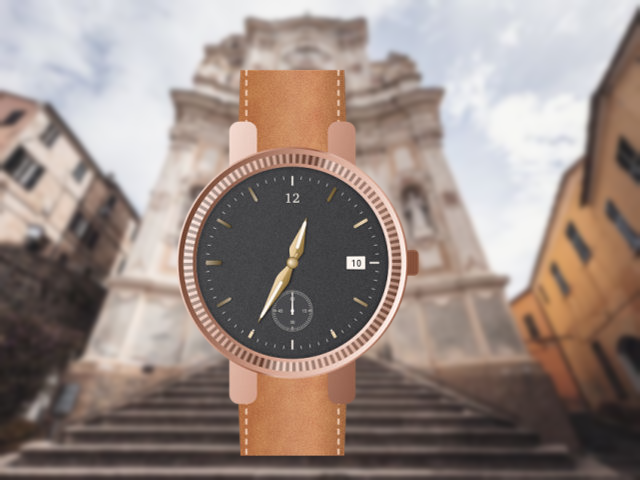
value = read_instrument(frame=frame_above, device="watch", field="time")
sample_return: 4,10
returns 12,35
